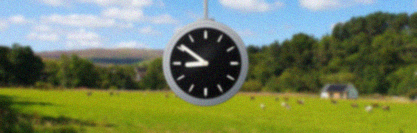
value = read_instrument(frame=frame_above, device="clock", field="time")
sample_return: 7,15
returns 8,51
